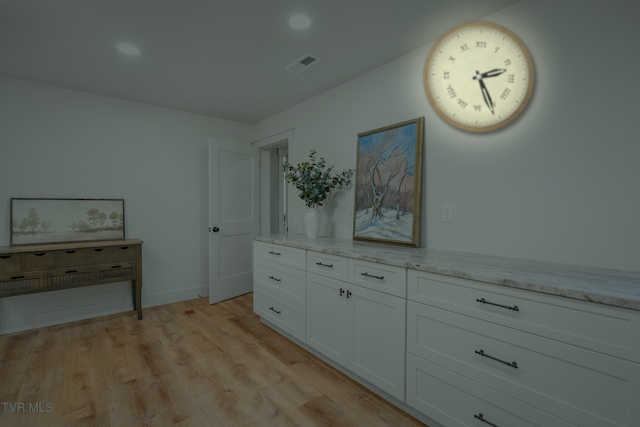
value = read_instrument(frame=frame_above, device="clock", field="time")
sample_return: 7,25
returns 2,26
